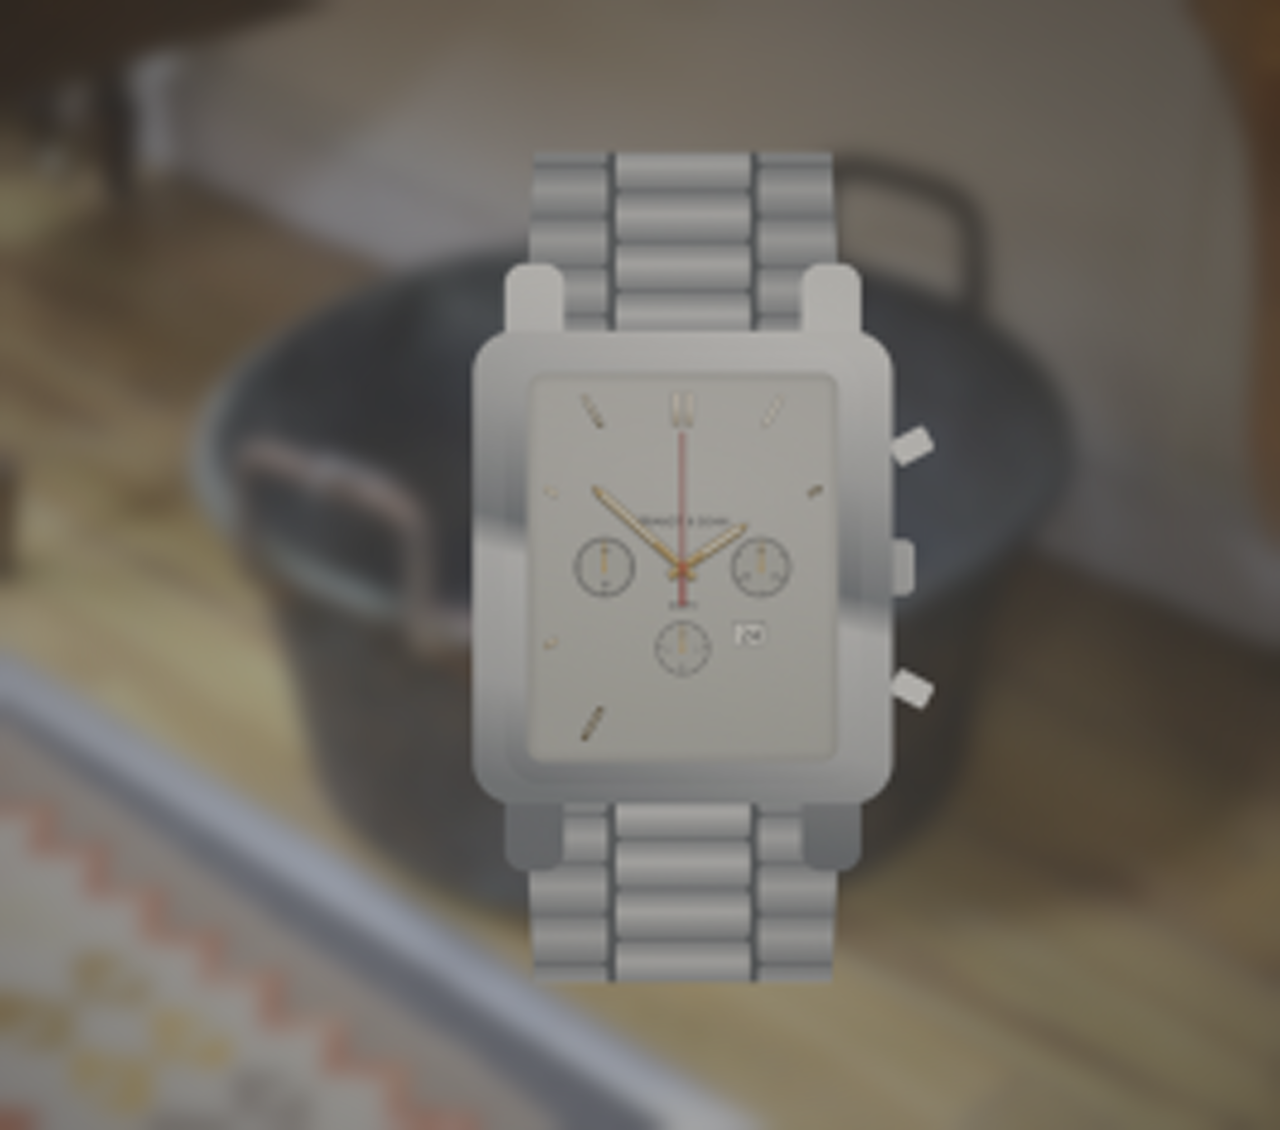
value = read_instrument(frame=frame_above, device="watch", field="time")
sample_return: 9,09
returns 1,52
